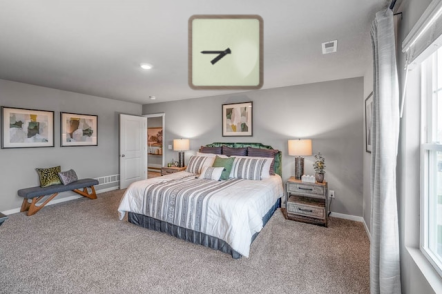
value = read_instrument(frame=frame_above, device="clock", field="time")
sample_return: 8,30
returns 7,45
